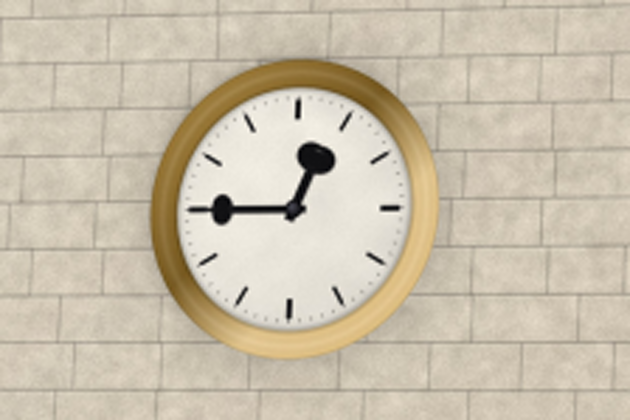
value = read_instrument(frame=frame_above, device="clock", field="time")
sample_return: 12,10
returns 12,45
